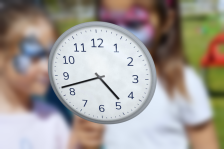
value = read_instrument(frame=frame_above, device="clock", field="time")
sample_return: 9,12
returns 4,42
